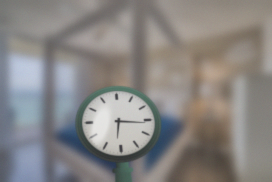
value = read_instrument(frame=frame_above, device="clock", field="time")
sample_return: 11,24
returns 6,16
